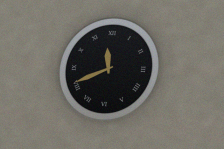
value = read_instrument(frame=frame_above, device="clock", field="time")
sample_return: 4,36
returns 11,41
